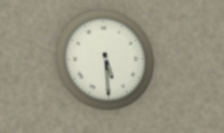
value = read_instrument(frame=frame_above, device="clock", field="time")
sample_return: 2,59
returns 5,30
